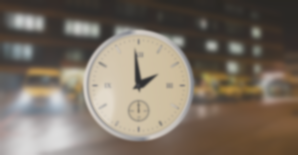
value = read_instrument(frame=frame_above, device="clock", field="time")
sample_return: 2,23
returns 1,59
